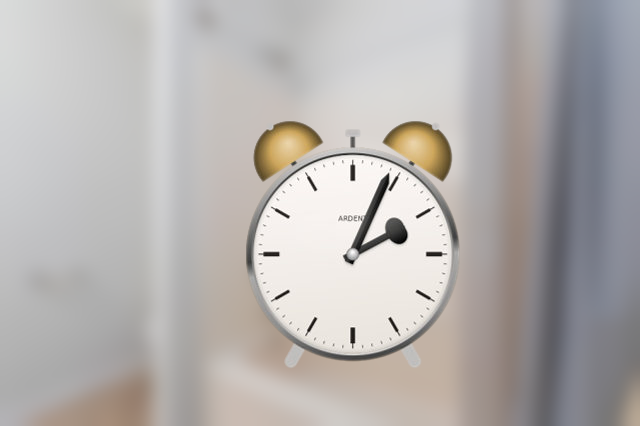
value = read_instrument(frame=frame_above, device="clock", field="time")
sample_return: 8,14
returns 2,04
